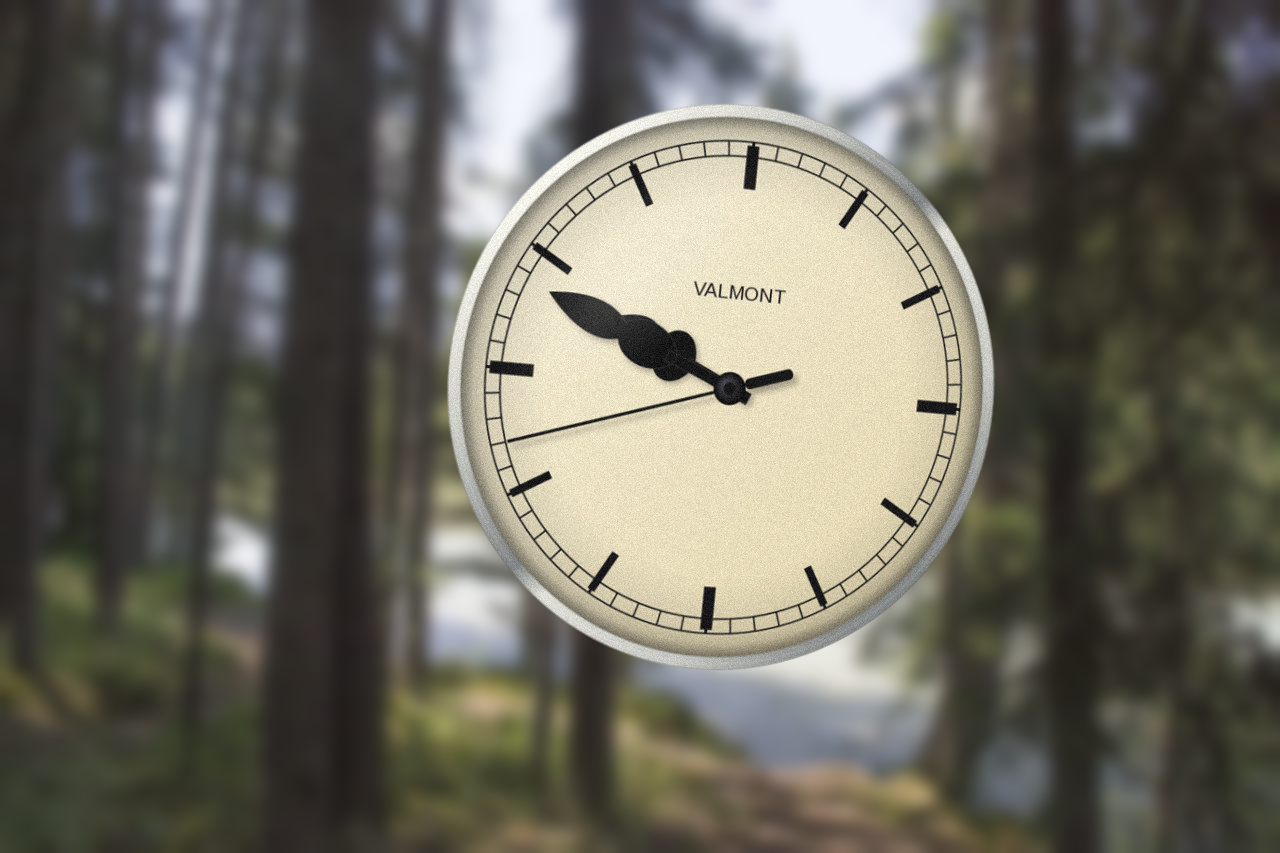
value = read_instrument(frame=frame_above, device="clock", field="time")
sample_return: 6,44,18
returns 9,48,42
